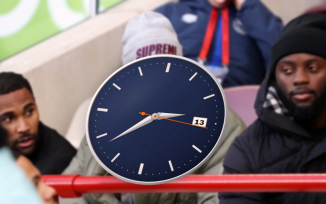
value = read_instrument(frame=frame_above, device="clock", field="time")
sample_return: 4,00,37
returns 2,38,16
